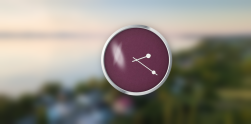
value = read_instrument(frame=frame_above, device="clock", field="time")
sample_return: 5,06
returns 2,21
